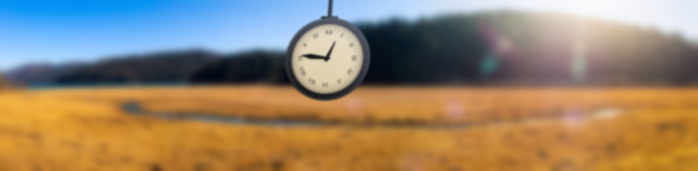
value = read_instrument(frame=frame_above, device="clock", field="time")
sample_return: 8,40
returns 12,46
